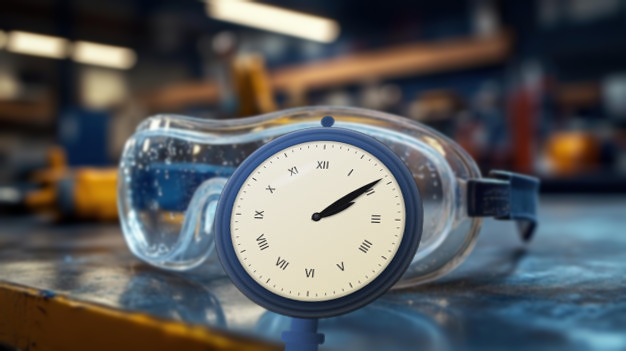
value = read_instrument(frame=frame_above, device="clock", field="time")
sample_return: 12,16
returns 2,09
